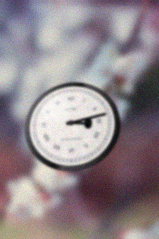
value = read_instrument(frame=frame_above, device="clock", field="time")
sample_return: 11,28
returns 3,13
